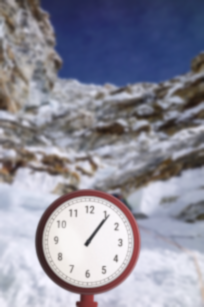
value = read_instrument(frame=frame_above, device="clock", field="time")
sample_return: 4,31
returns 1,06
